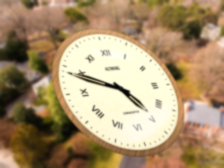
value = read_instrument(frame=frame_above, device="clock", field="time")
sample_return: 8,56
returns 4,49
